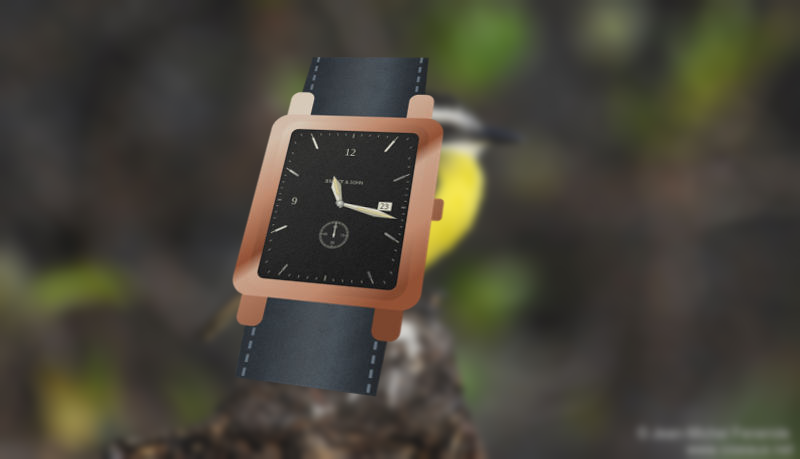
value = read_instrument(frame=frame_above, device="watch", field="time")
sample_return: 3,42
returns 11,17
